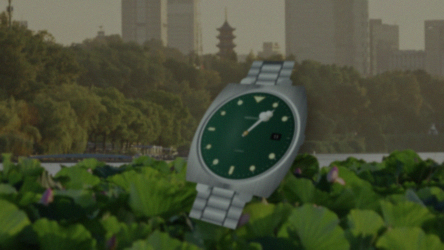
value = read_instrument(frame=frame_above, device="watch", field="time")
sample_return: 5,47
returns 1,06
